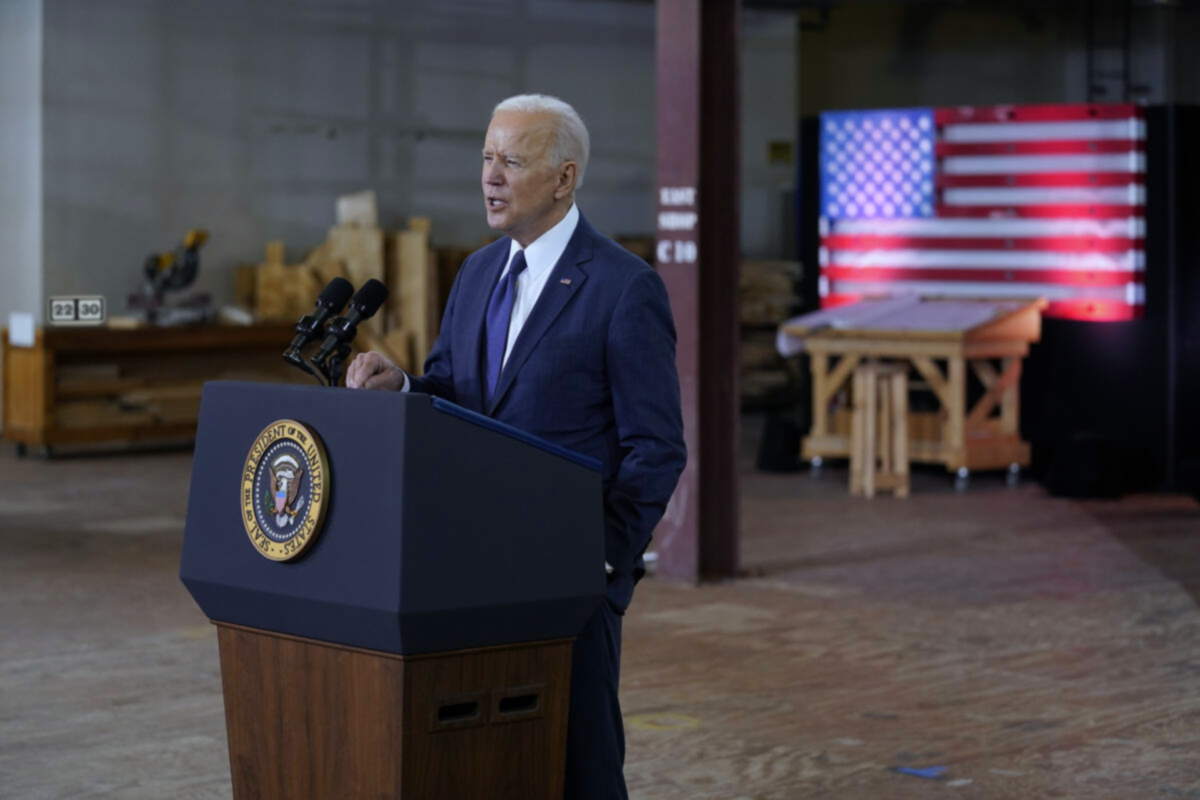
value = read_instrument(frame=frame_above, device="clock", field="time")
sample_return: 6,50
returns 22,30
